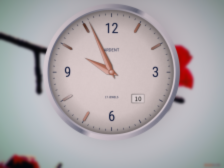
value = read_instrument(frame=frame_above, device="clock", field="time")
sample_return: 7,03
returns 9,56
